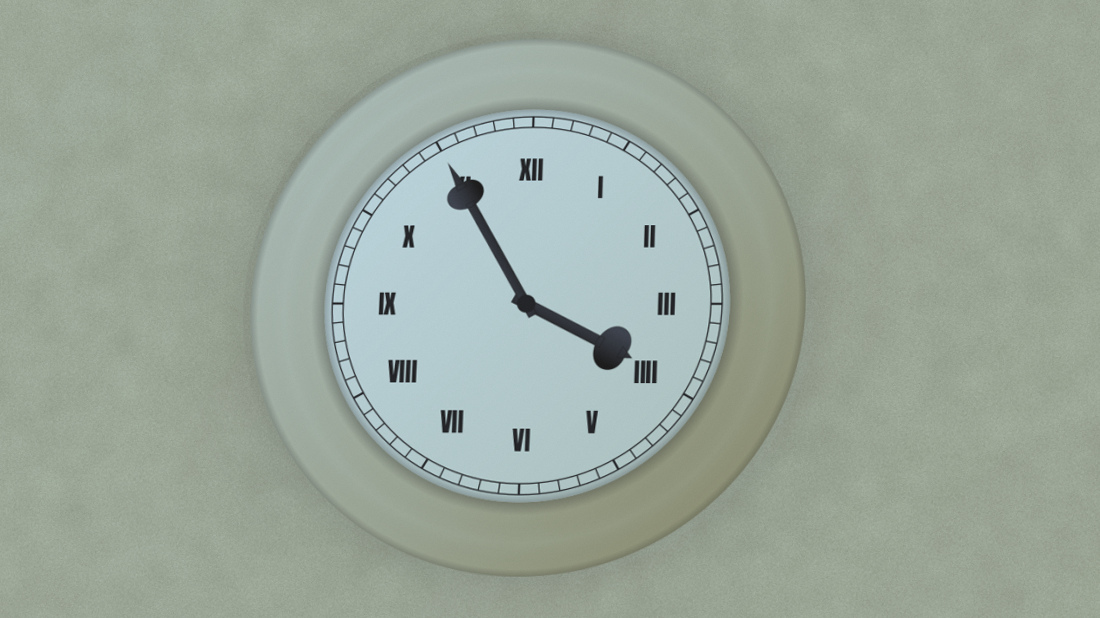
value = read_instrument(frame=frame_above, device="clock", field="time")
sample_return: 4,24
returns 3,55
